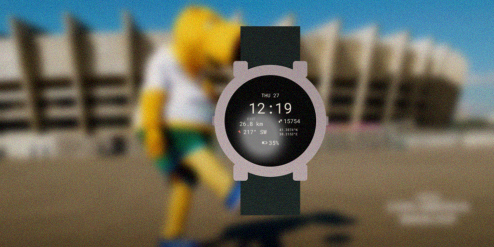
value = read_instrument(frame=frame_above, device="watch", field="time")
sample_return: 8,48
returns 12,19
